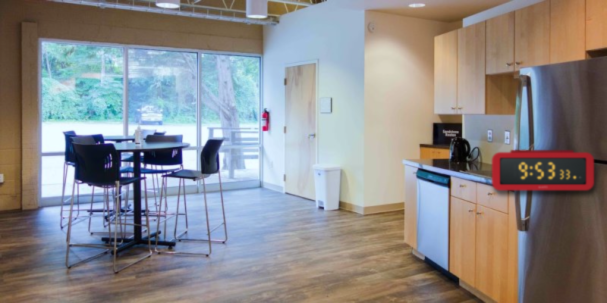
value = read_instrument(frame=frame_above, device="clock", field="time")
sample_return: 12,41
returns 9,53
